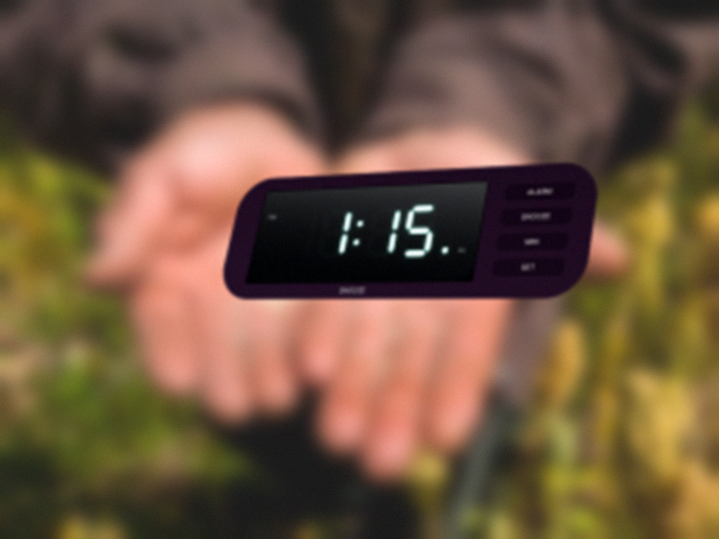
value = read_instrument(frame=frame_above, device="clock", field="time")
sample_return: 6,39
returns 1,15
